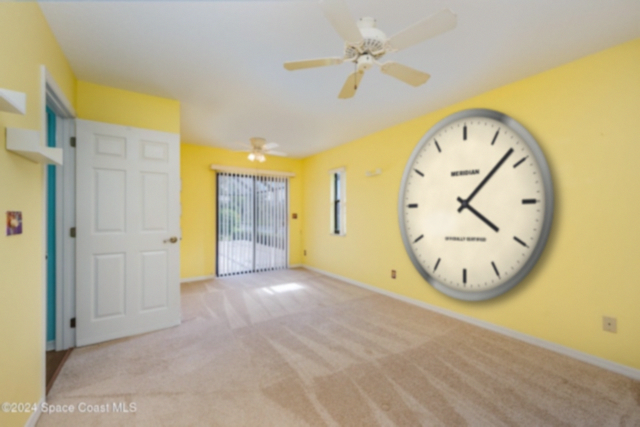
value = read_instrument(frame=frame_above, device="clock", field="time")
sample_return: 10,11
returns 4,08
